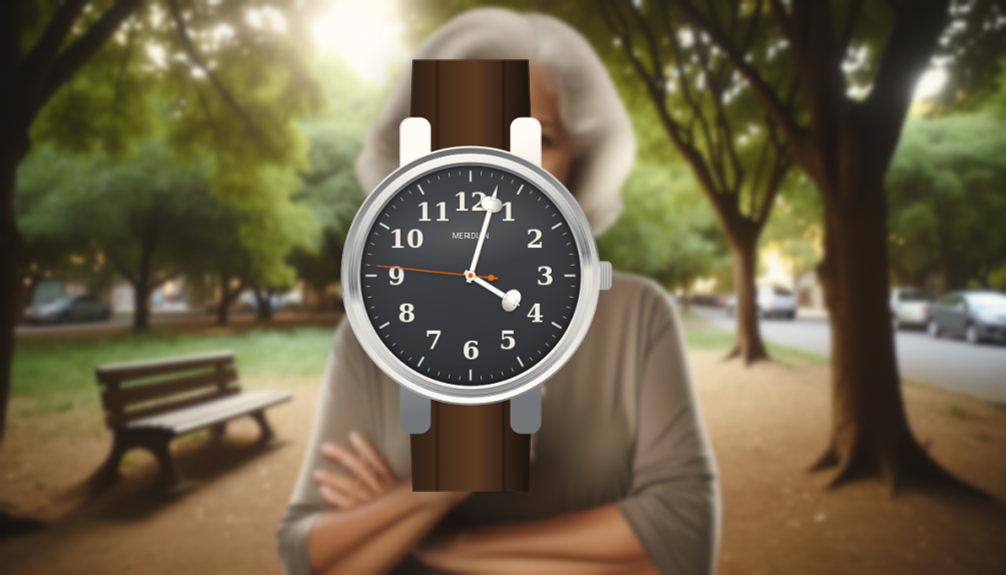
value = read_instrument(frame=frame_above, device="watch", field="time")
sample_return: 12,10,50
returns 4,02,46
